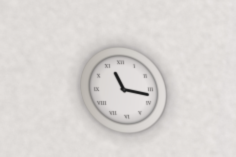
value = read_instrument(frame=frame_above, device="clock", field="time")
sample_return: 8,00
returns 11,17
